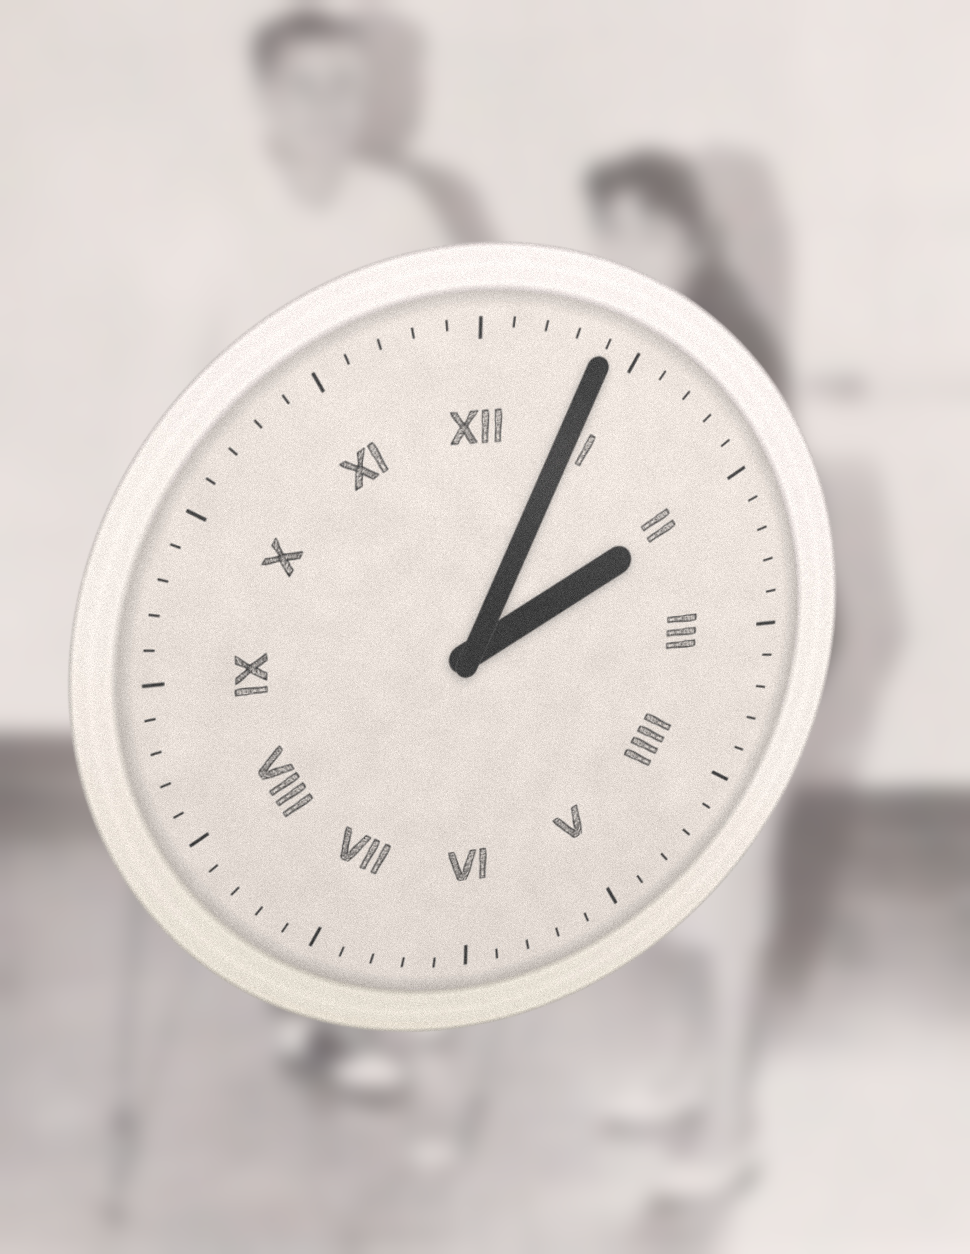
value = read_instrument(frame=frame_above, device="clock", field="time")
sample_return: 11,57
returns 2,04
